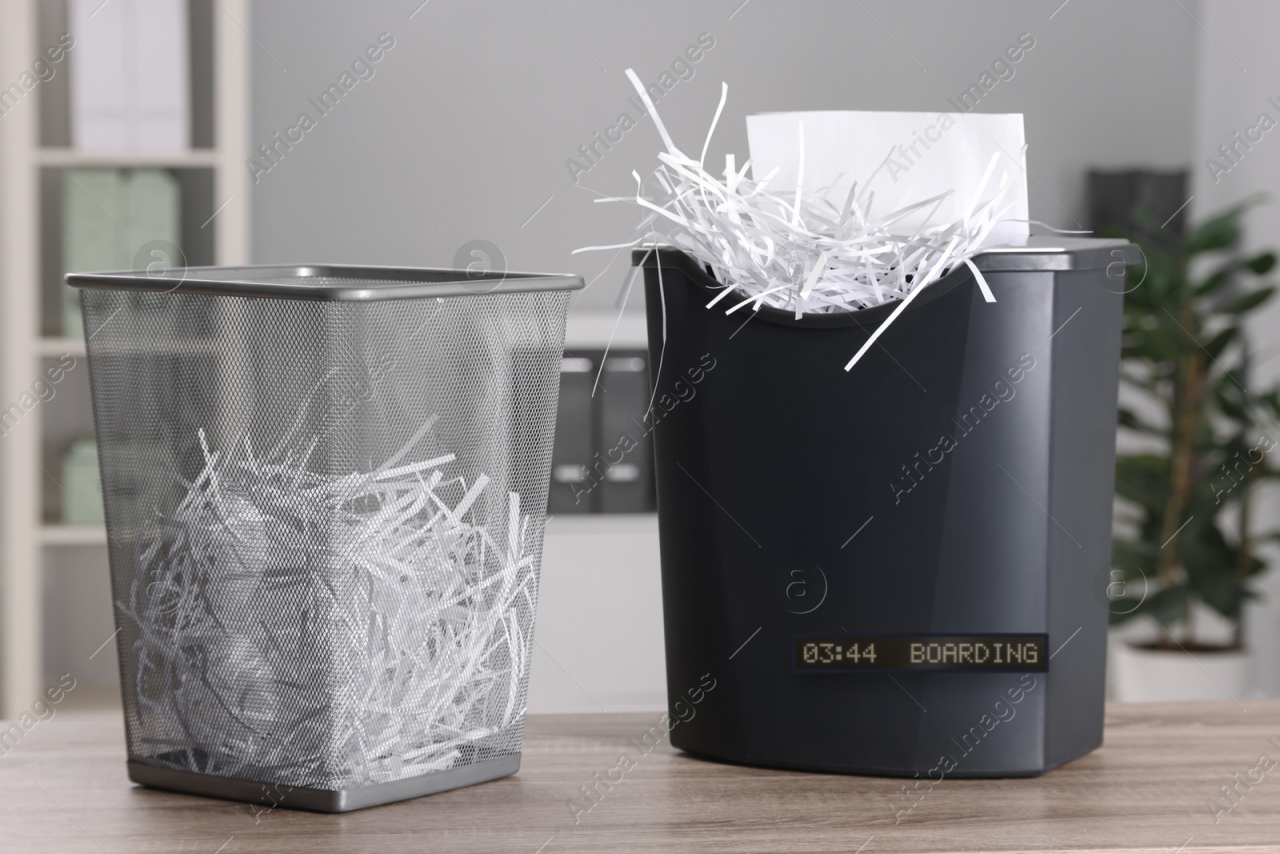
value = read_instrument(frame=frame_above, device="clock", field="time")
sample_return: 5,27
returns 3,44
